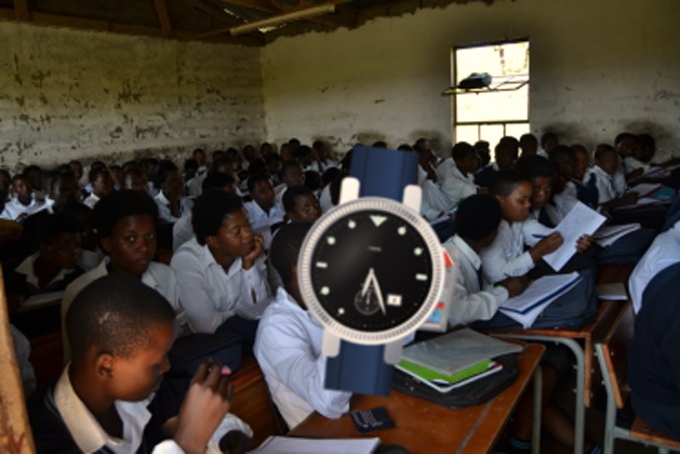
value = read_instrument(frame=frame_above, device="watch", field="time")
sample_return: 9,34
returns 6,26
